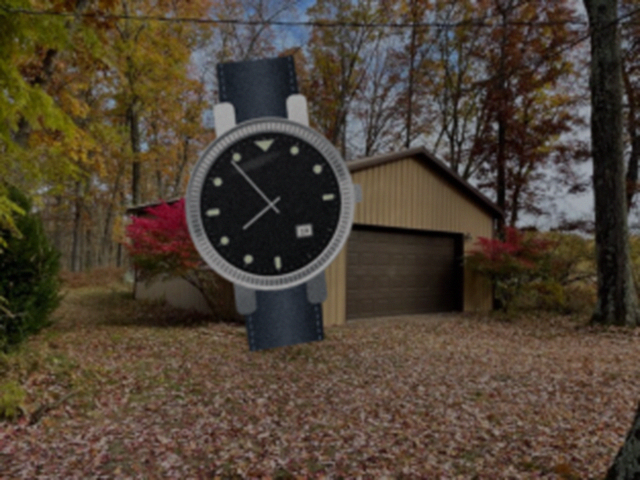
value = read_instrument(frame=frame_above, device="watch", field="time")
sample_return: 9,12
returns 7,54
